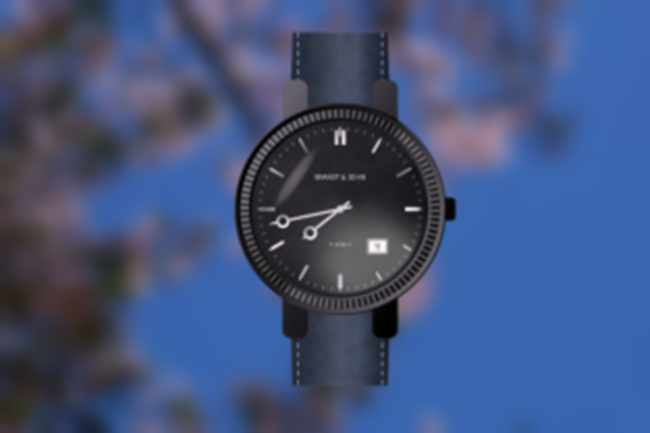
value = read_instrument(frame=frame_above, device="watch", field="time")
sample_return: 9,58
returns 7,43
